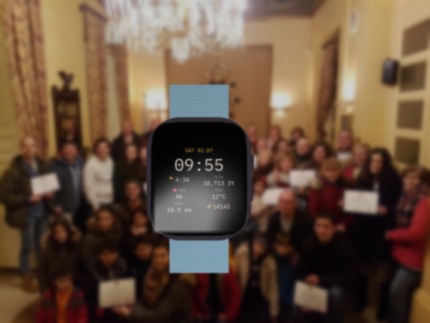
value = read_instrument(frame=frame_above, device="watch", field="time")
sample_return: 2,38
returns 9,55
